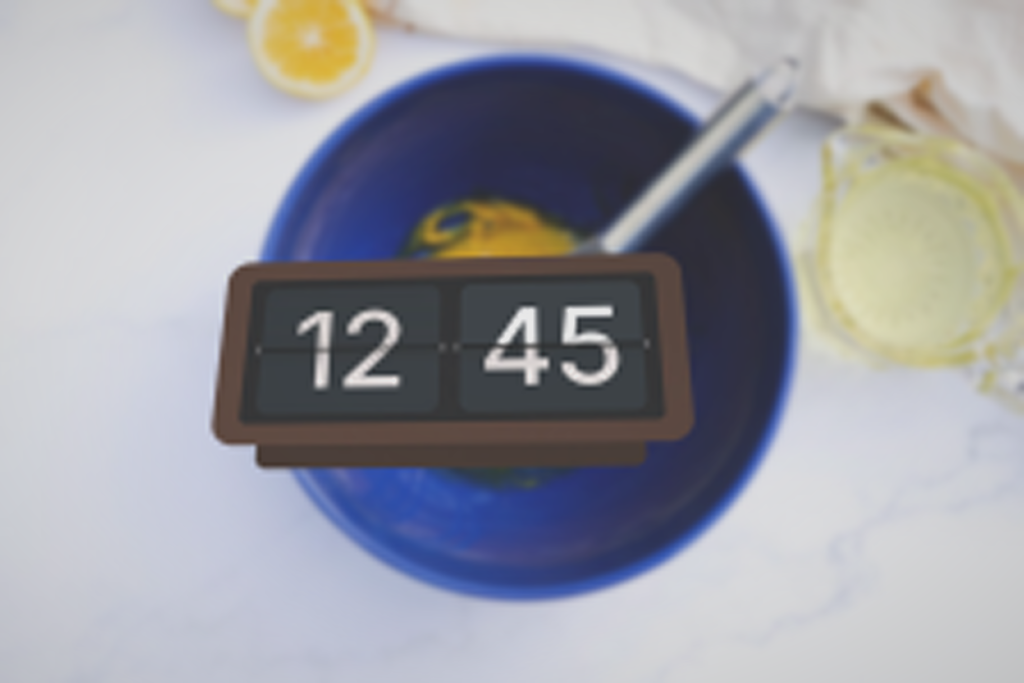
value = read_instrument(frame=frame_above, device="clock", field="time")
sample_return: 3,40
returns 12,45
